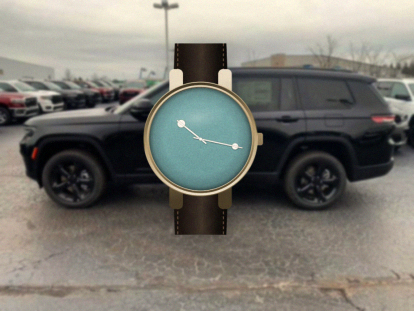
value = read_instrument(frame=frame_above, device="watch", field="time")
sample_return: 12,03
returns 10,17
